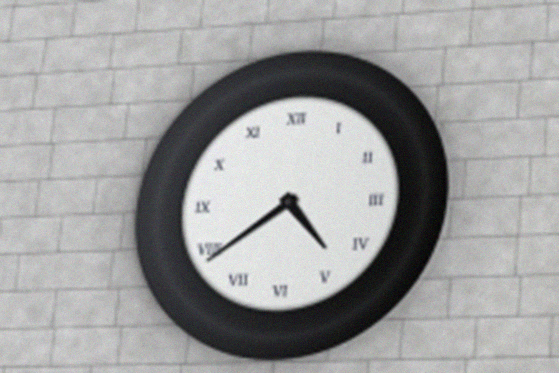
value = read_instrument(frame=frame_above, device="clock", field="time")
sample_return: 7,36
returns 4,39
